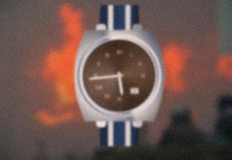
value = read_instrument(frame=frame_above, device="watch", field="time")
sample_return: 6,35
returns 5,44
